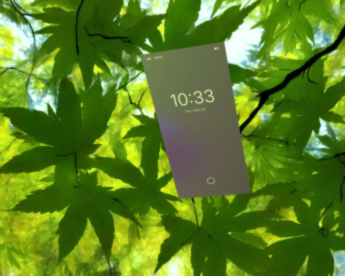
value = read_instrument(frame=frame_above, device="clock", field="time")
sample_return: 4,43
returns 10,33
